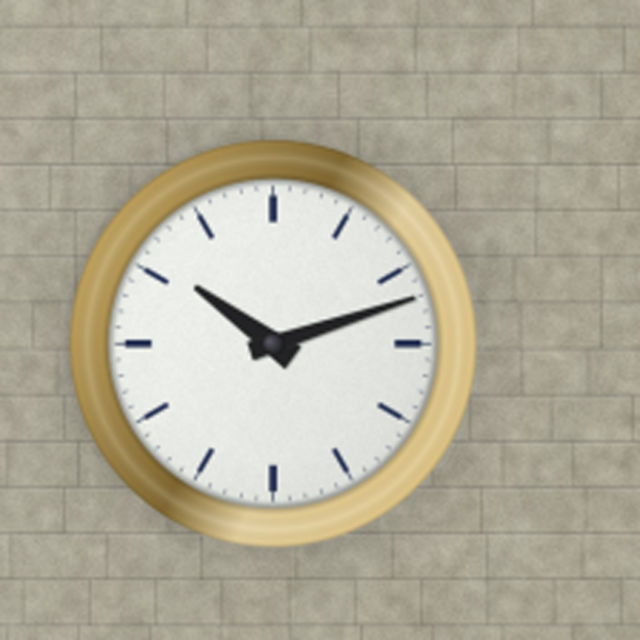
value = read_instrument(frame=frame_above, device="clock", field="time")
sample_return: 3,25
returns 10,12
